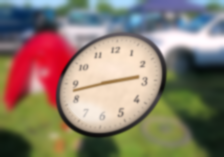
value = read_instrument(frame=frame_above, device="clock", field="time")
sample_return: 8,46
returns 2,43
